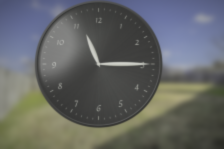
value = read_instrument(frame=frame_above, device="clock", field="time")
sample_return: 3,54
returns 11,15
